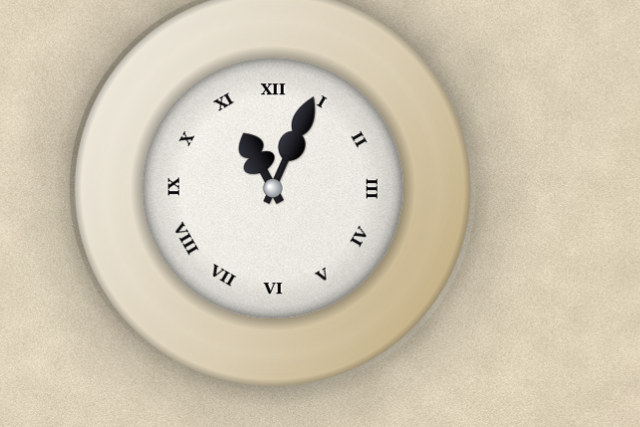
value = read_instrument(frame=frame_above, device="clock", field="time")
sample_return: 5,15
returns 11,04
